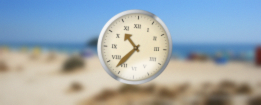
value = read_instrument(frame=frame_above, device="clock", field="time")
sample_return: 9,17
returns 10,37
